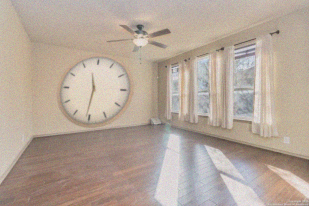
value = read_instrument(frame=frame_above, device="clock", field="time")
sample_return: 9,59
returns 11,31
